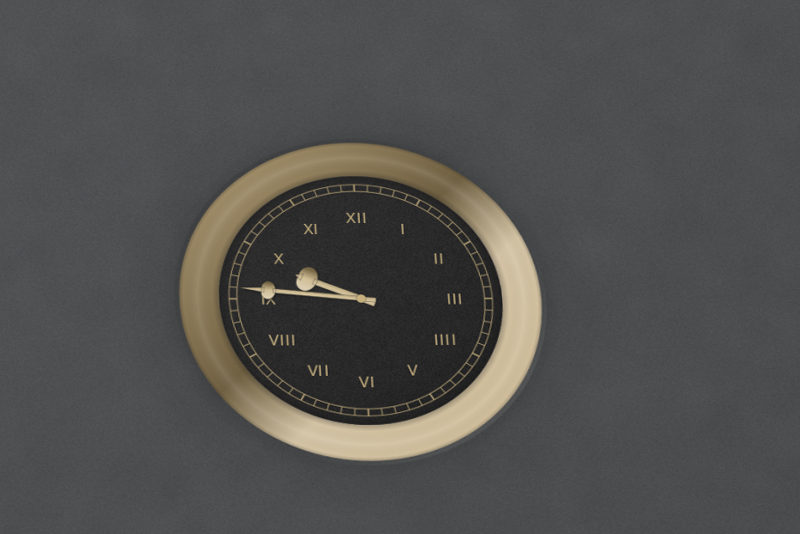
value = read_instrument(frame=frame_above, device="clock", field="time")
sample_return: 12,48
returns 9,46
